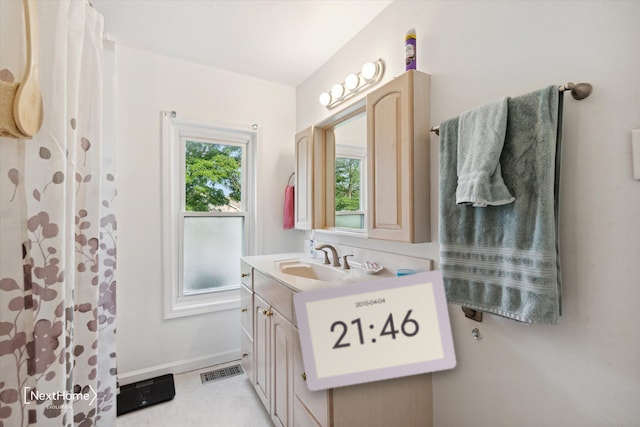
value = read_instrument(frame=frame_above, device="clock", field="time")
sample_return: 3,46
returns 21,46
